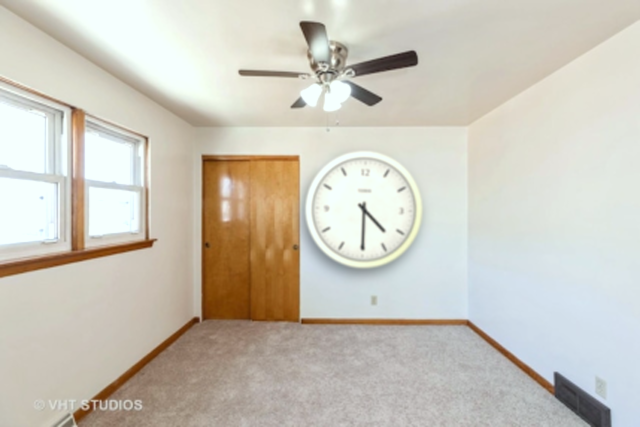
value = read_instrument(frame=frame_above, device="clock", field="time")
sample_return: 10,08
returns 4,30
